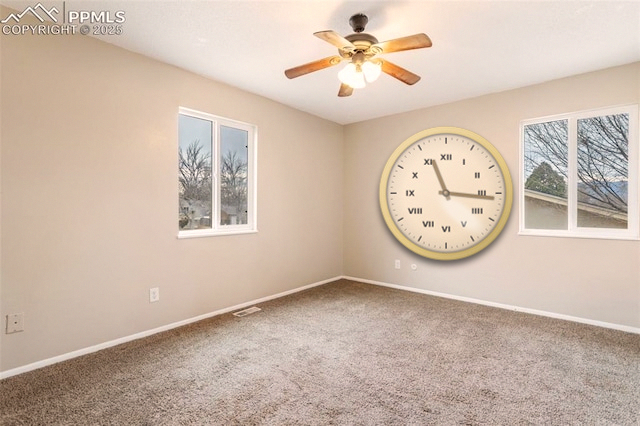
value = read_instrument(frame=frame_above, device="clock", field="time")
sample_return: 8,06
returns 11,16
